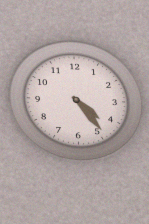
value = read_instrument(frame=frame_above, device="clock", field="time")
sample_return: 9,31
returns 4,24
